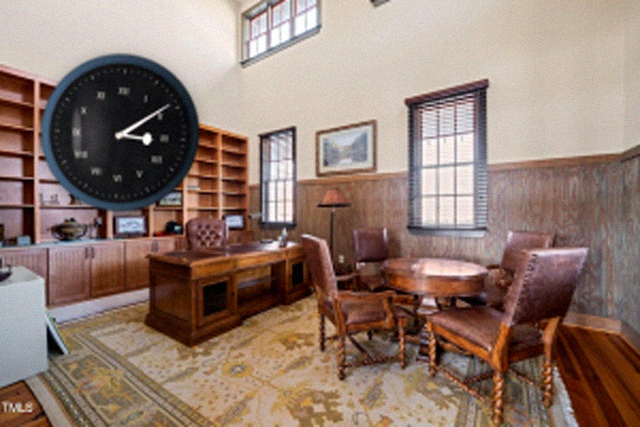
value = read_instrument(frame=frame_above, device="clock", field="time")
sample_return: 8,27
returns 3,09
